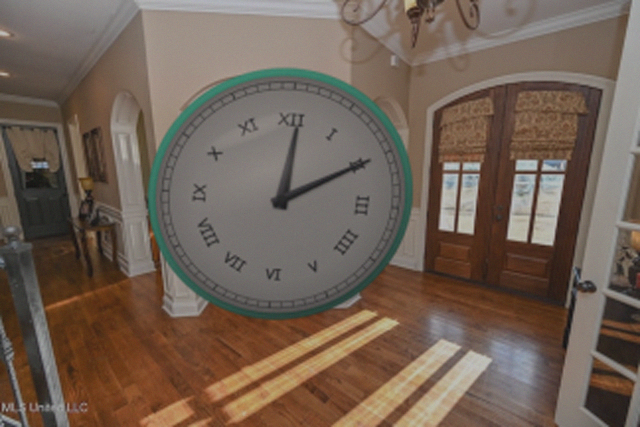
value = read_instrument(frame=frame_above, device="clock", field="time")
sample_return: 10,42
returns 12,10
